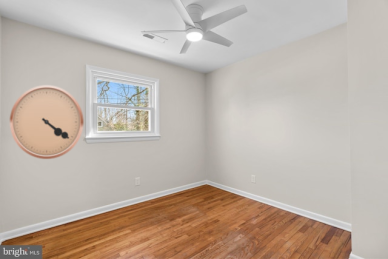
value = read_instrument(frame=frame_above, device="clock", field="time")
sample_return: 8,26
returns 4,21
